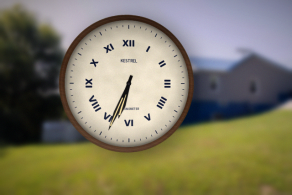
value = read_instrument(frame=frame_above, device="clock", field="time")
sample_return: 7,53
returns 6,34
